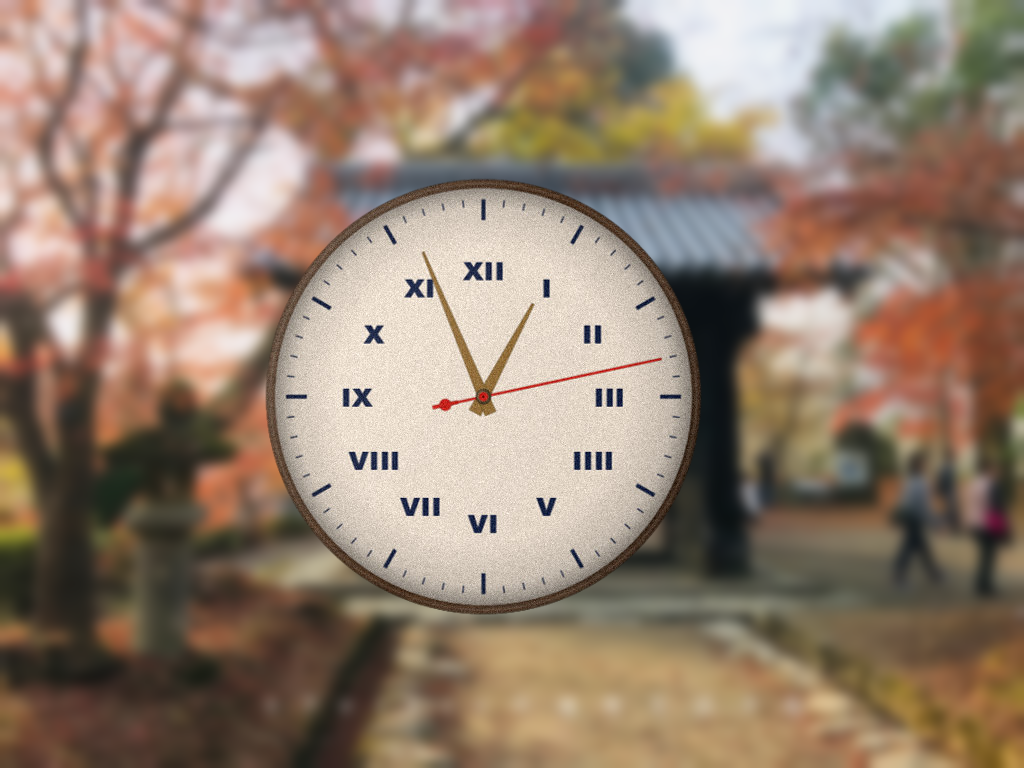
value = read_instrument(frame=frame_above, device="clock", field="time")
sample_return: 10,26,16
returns 12,56,13
